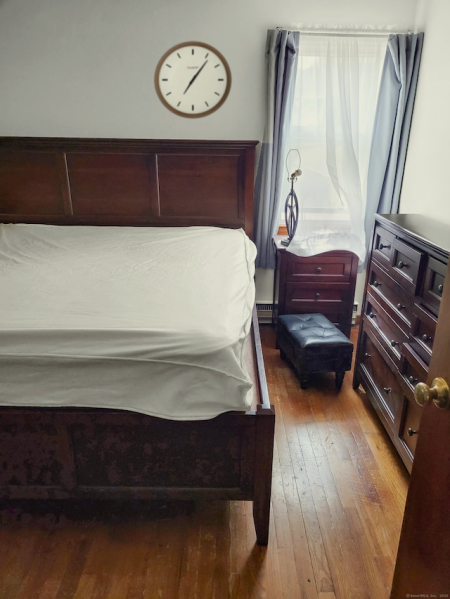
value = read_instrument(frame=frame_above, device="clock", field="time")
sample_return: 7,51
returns 7,06
